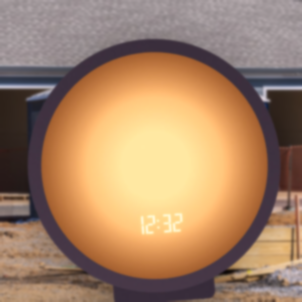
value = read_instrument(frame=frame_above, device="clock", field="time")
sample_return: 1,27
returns 12,32
